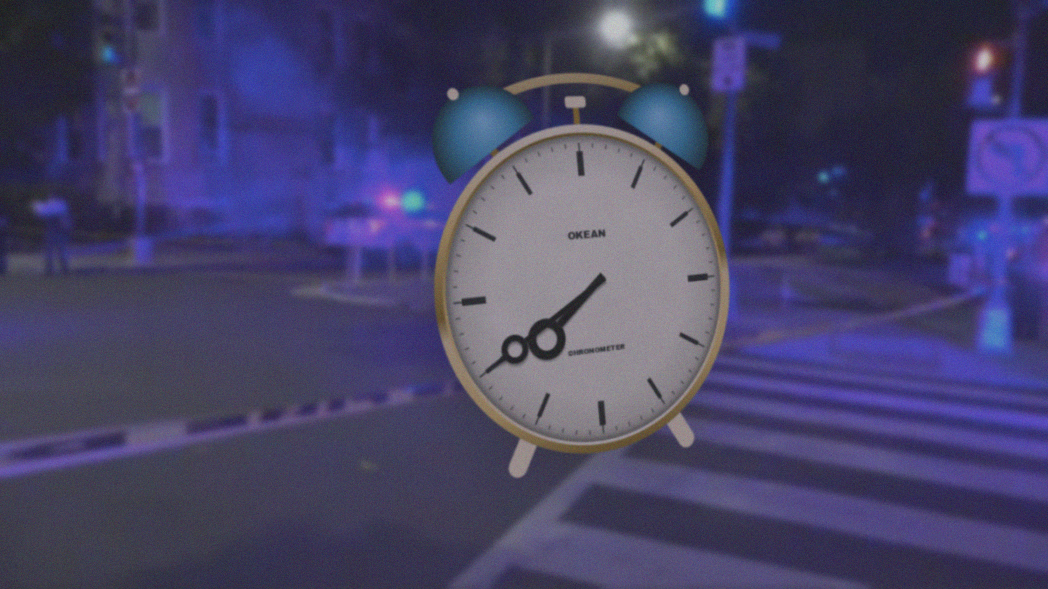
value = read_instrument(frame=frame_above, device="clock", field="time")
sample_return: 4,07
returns 7,40
